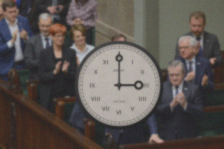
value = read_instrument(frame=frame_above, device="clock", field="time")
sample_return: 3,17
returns 3,00
